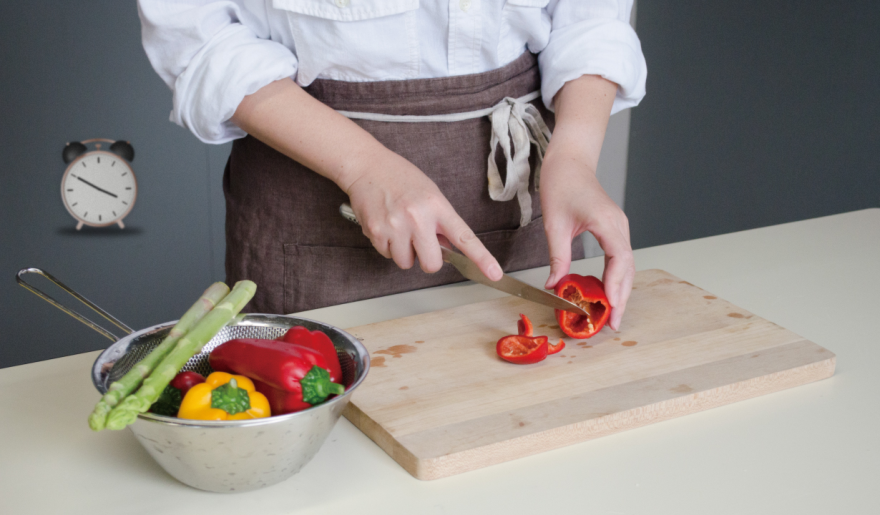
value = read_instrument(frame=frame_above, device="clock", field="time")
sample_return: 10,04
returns 3,50
